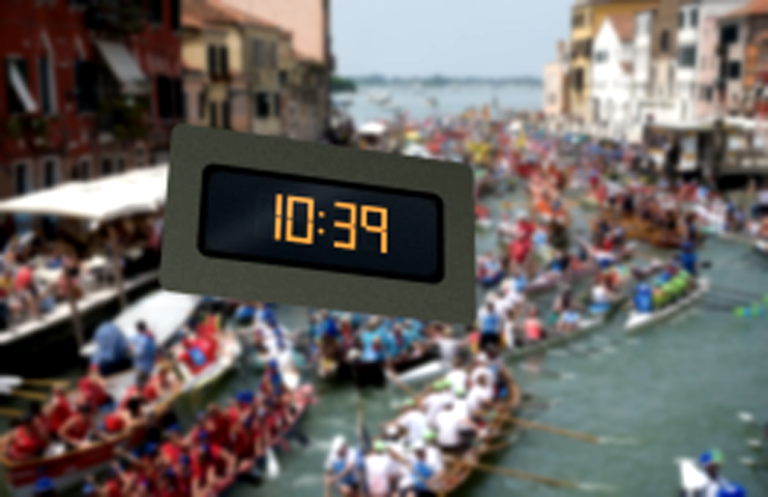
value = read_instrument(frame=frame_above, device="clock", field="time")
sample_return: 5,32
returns 10,39
